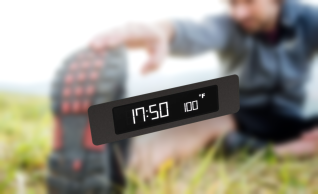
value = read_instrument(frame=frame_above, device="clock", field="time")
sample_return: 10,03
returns 17,50
